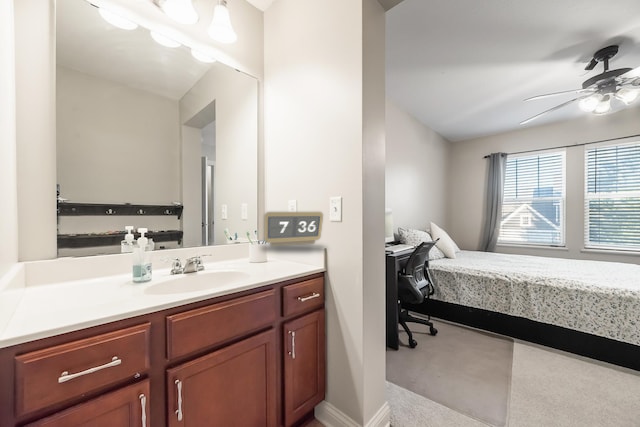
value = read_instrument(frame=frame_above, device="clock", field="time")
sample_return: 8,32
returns 7,36
